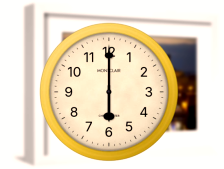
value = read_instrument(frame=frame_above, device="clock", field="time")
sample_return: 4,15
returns 6,00
